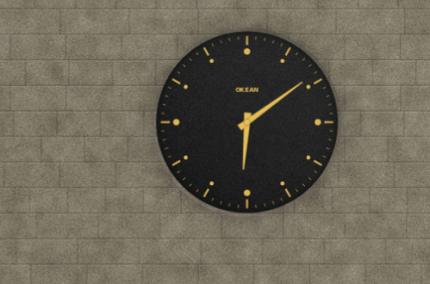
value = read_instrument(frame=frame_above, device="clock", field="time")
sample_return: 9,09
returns 6,09
